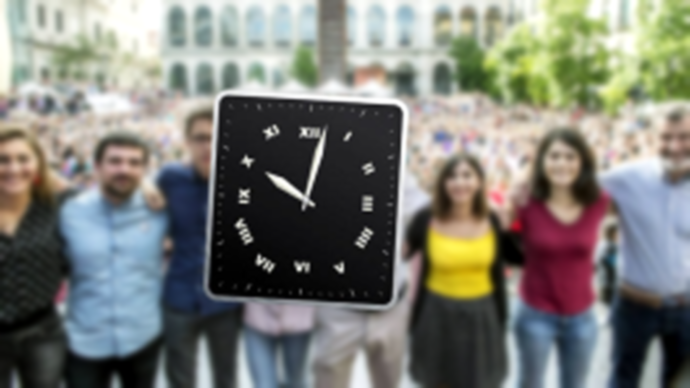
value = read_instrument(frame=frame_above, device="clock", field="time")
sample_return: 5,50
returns 10,02
